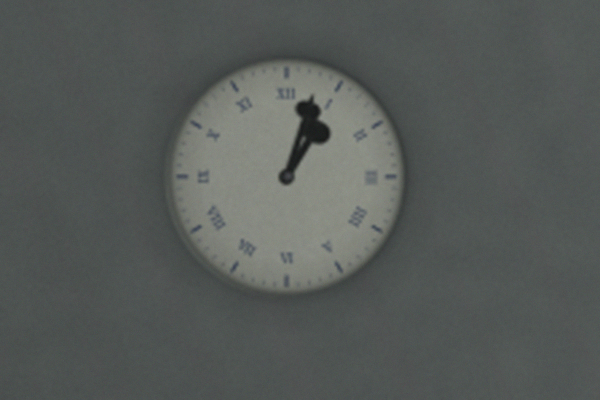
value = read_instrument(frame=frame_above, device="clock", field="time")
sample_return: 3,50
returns 1,03
